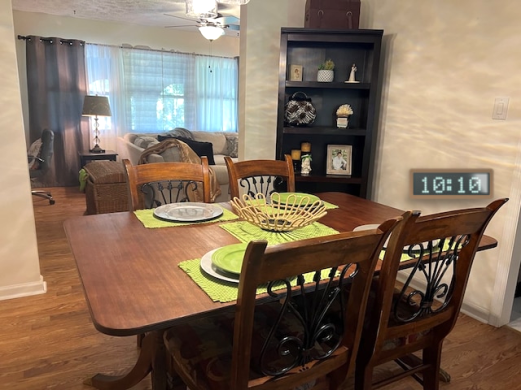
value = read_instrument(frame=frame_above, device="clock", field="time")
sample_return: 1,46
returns 10,10
